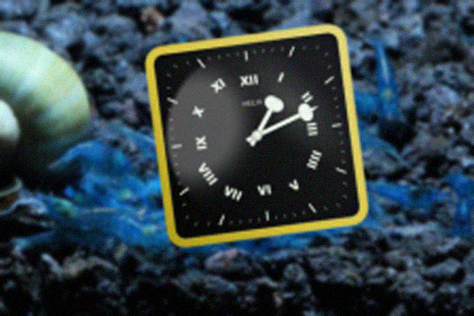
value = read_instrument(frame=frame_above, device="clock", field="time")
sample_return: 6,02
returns 1,12
